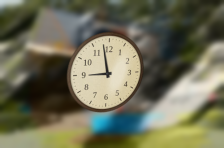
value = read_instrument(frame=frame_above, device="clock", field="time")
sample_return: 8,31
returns 8,58
